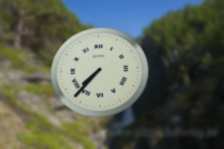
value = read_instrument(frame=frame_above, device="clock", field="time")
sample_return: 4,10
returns 7,37
